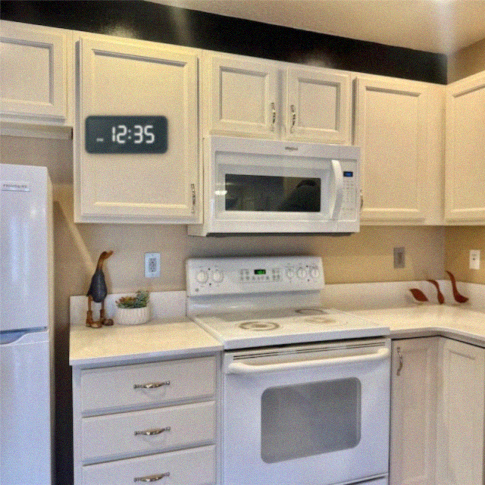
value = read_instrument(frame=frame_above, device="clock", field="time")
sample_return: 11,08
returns 12,35
